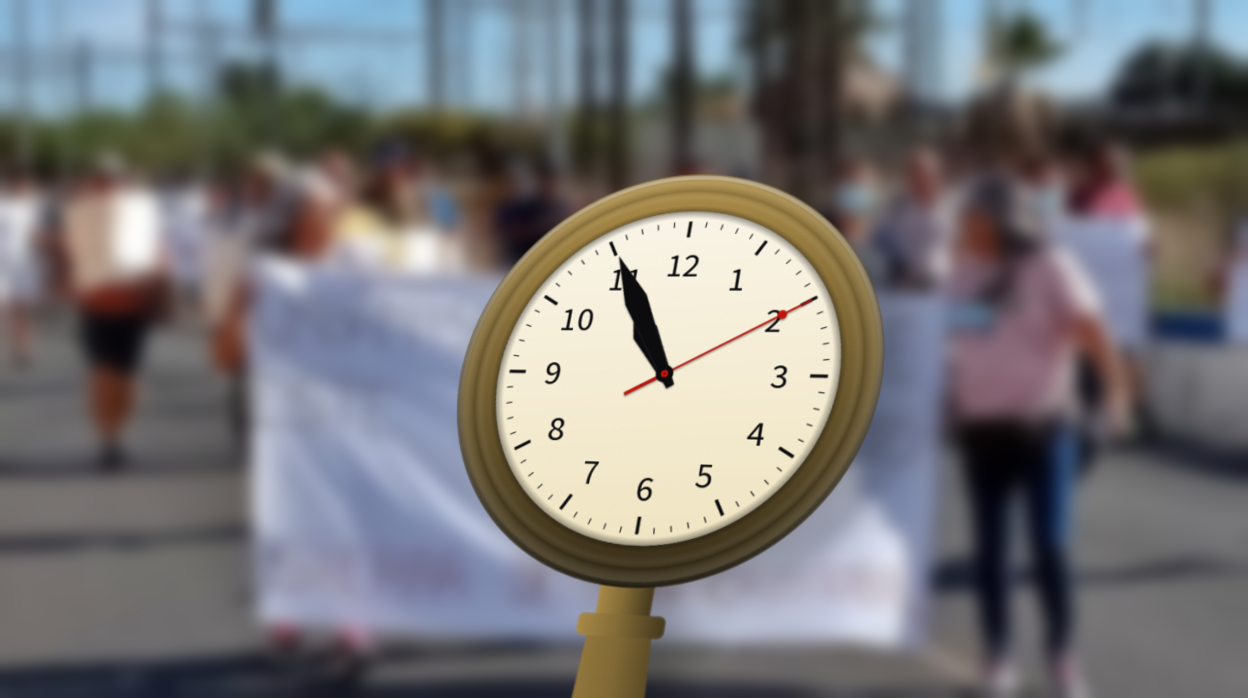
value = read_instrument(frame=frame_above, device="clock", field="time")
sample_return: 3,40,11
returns 10,55,10
